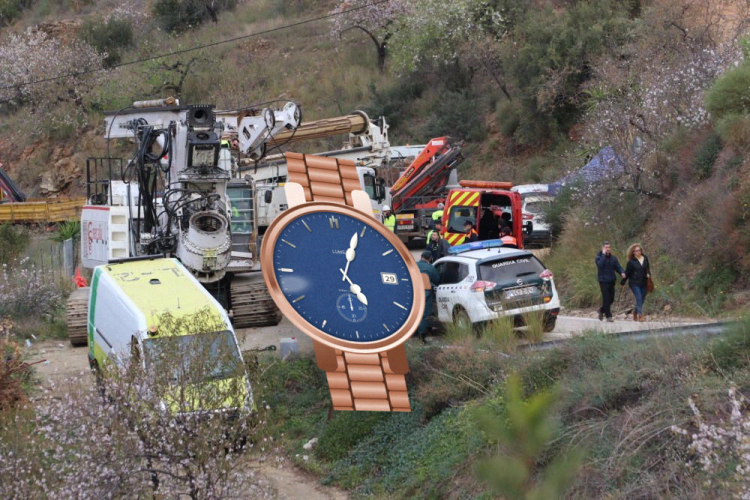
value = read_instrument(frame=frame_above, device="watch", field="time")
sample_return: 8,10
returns 5,04
